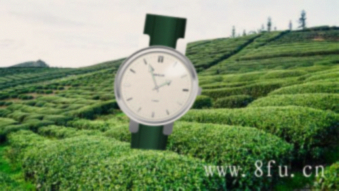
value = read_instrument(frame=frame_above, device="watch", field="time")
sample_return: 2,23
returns 1,56
